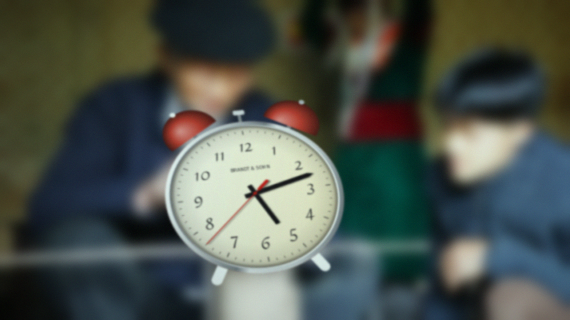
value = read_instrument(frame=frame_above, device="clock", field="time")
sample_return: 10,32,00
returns 5,12,38
